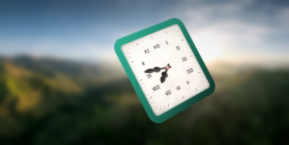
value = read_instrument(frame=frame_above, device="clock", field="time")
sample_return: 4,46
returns 7,47
